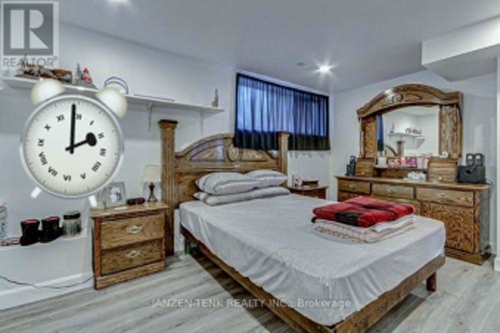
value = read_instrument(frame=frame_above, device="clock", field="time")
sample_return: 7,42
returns 1,59
